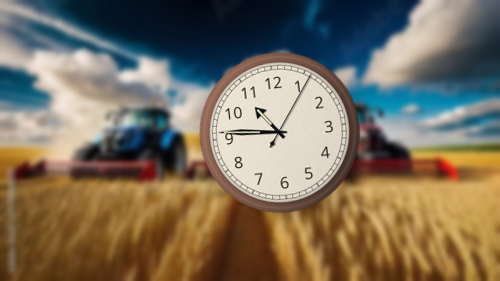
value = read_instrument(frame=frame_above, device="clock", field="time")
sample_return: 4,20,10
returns 10,46,06
